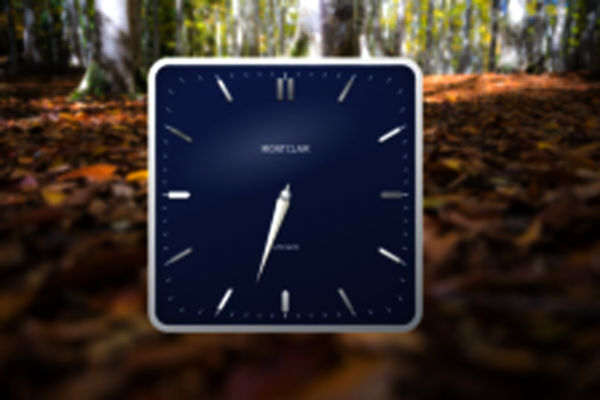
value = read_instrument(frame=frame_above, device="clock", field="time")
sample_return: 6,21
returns 6,33
